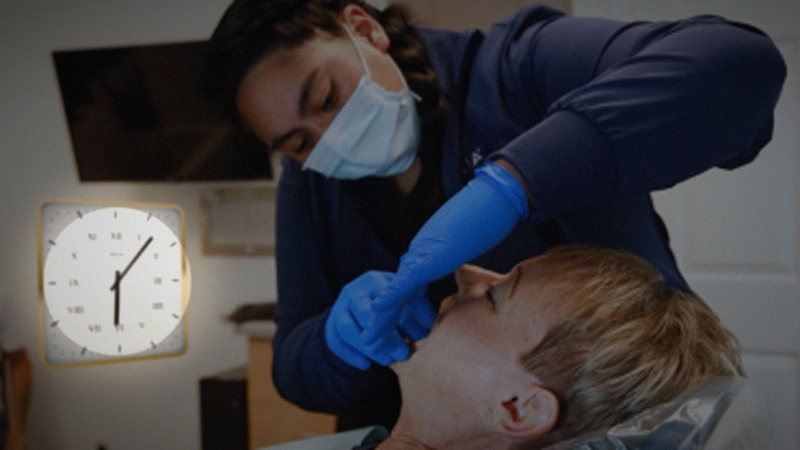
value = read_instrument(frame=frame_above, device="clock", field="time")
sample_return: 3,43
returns 6,07
